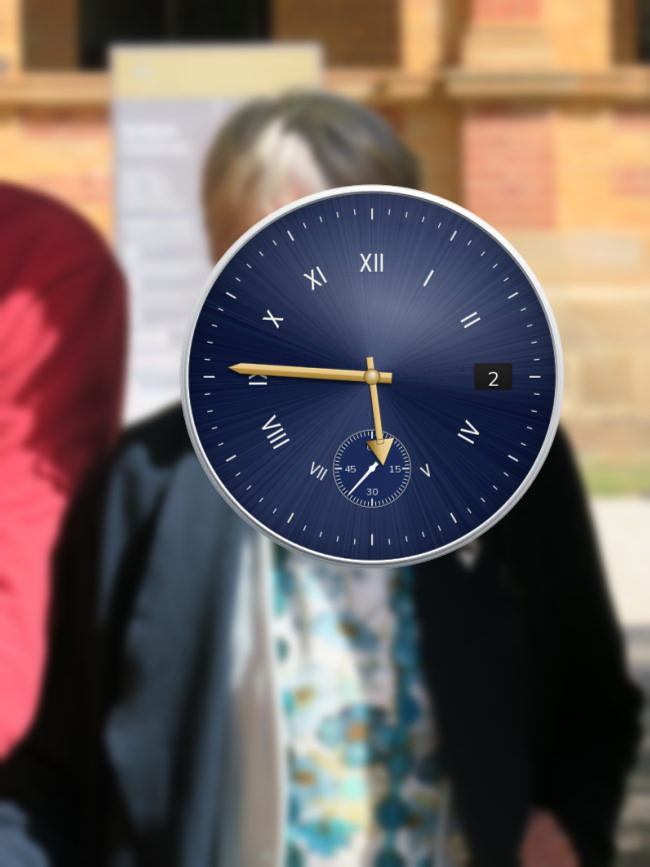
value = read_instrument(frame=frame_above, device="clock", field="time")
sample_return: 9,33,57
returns 5,45,37
